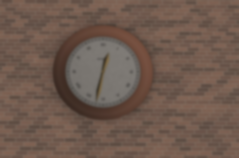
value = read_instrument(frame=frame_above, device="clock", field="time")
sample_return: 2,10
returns 12,32
